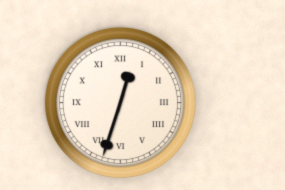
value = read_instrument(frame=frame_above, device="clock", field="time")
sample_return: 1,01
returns 12,33
